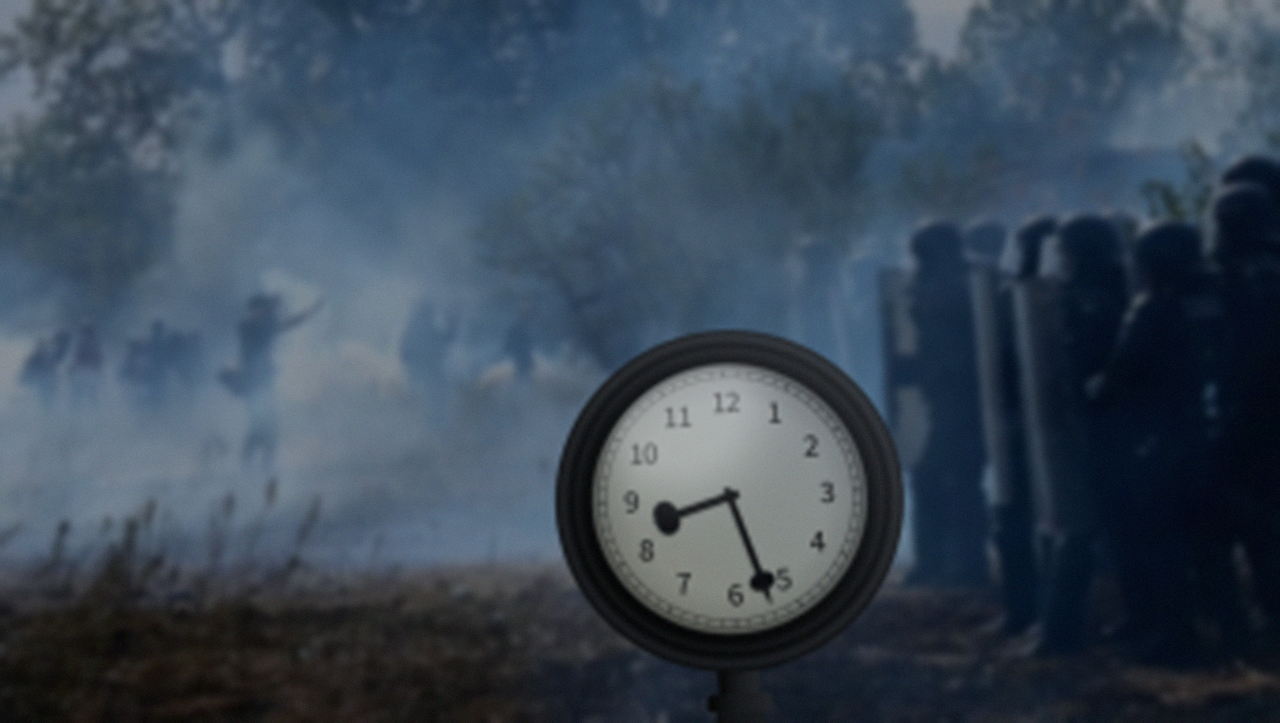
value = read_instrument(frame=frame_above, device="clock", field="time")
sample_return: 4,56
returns 8,27
